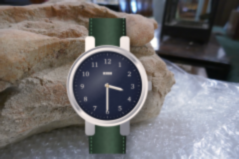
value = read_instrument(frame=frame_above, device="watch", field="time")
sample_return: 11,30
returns 3,30
